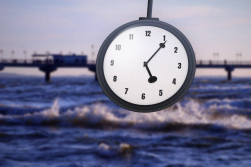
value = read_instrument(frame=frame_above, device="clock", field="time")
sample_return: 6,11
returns 5,06
